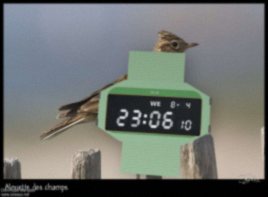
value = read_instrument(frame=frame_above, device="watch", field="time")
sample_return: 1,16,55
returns 23,06,10
